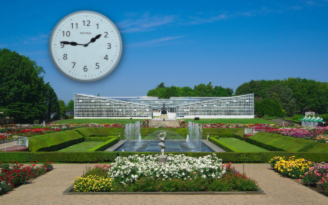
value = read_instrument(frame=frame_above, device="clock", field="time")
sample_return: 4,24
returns 1,46
